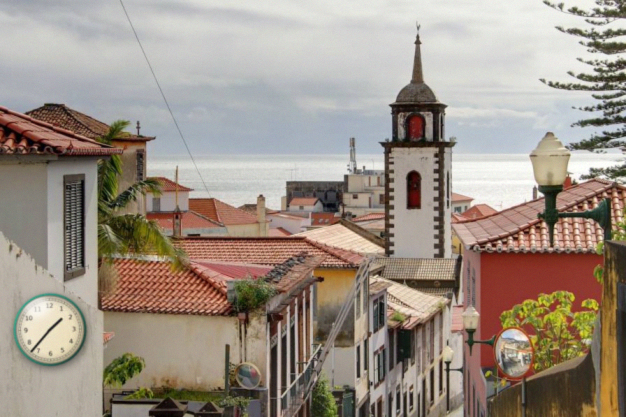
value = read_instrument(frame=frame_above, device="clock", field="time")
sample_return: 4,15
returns 1,37
